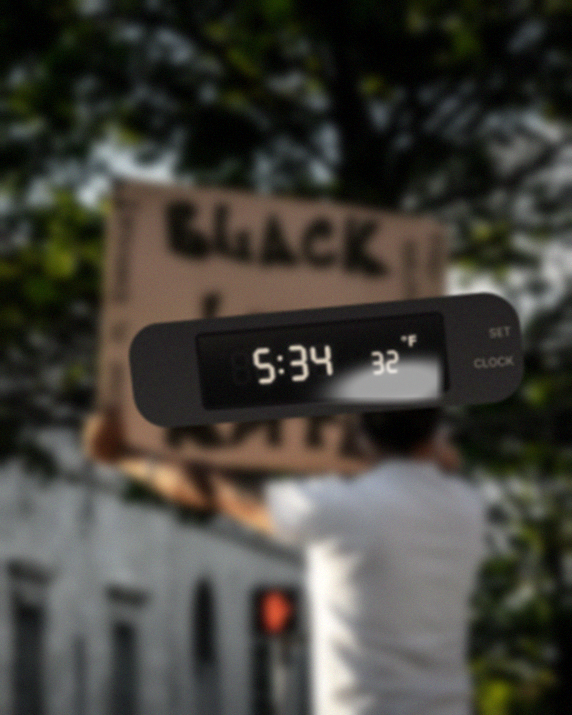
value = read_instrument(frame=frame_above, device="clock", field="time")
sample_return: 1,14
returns 5,34
